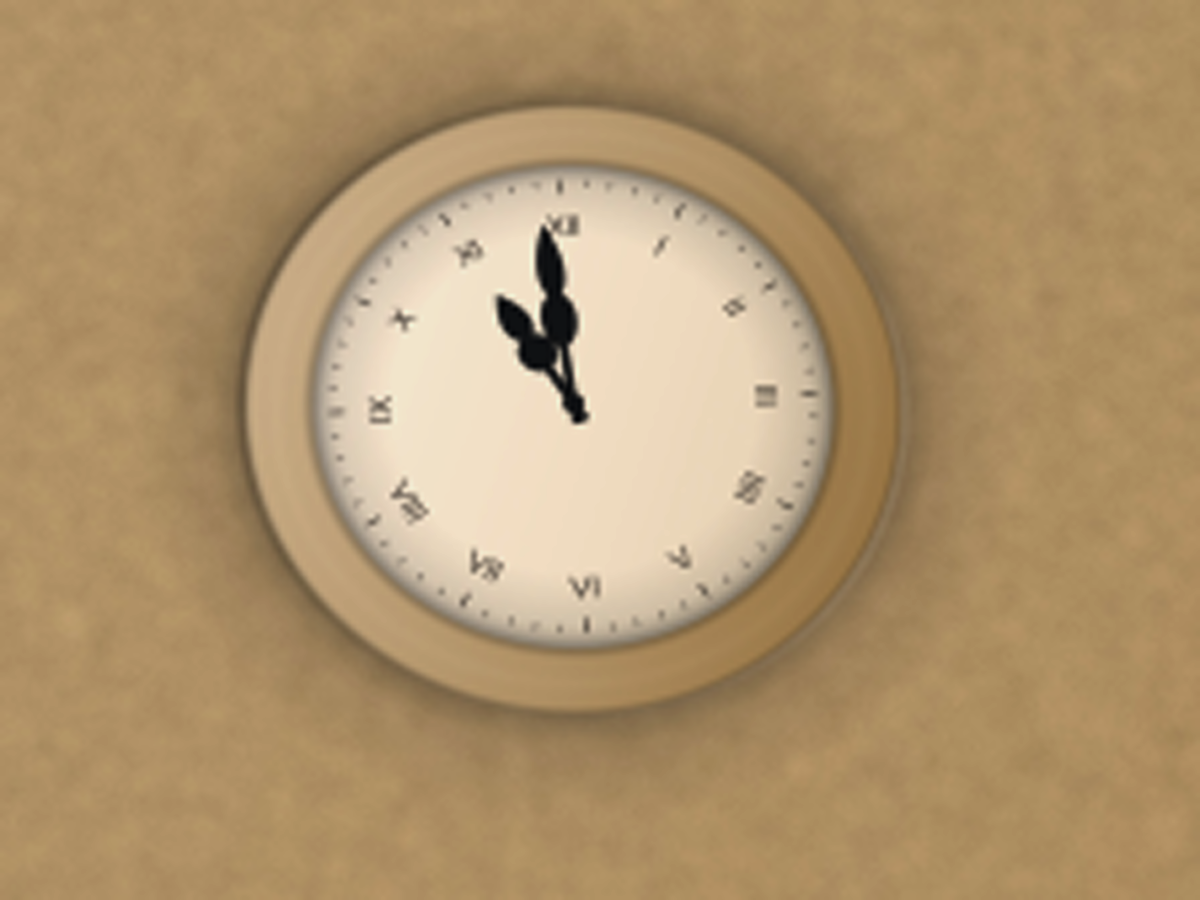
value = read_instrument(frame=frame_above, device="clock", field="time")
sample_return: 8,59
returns 10,59
